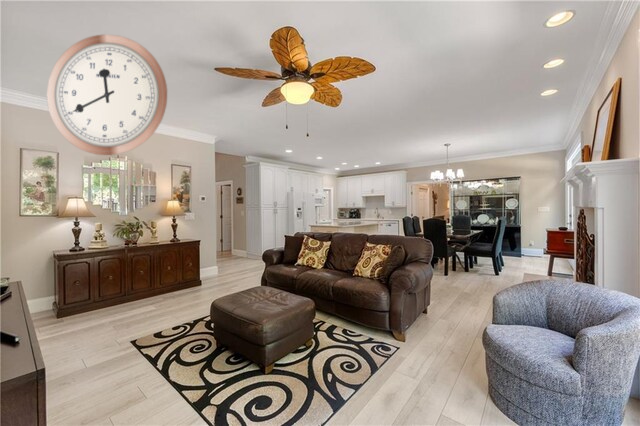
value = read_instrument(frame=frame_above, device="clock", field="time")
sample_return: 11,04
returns 11,40
